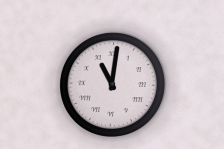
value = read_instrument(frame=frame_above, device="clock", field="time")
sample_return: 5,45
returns 11,01
